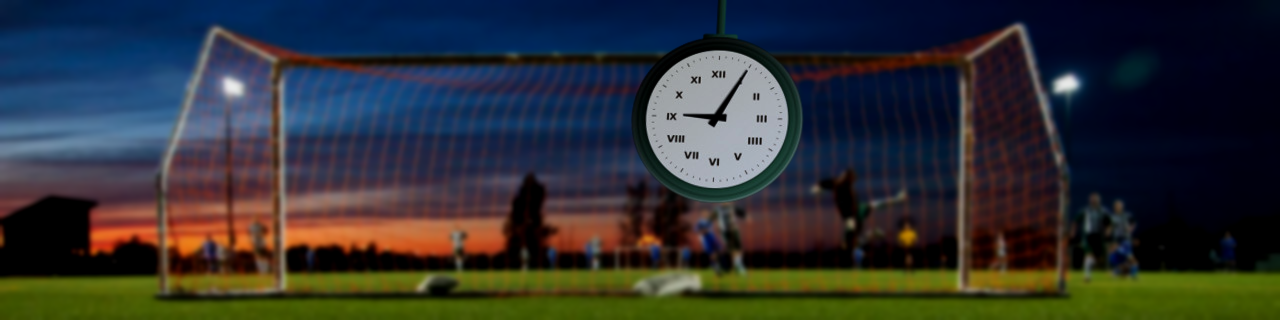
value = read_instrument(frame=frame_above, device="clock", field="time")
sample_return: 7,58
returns 9,05
